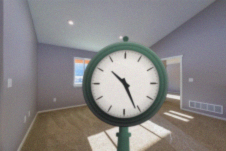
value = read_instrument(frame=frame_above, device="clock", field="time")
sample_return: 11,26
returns 10,26
